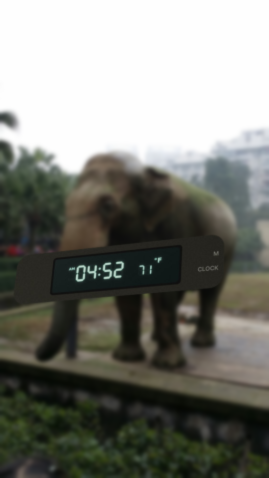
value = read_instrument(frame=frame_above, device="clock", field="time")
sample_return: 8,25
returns 4,52
